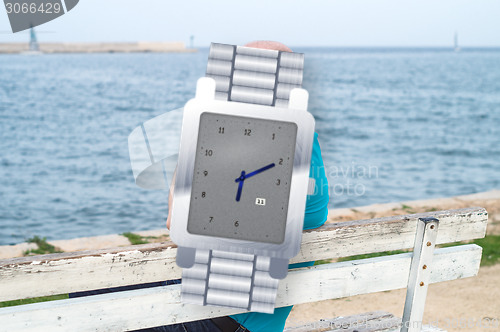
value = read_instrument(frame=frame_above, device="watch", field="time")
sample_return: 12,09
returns 6,10
